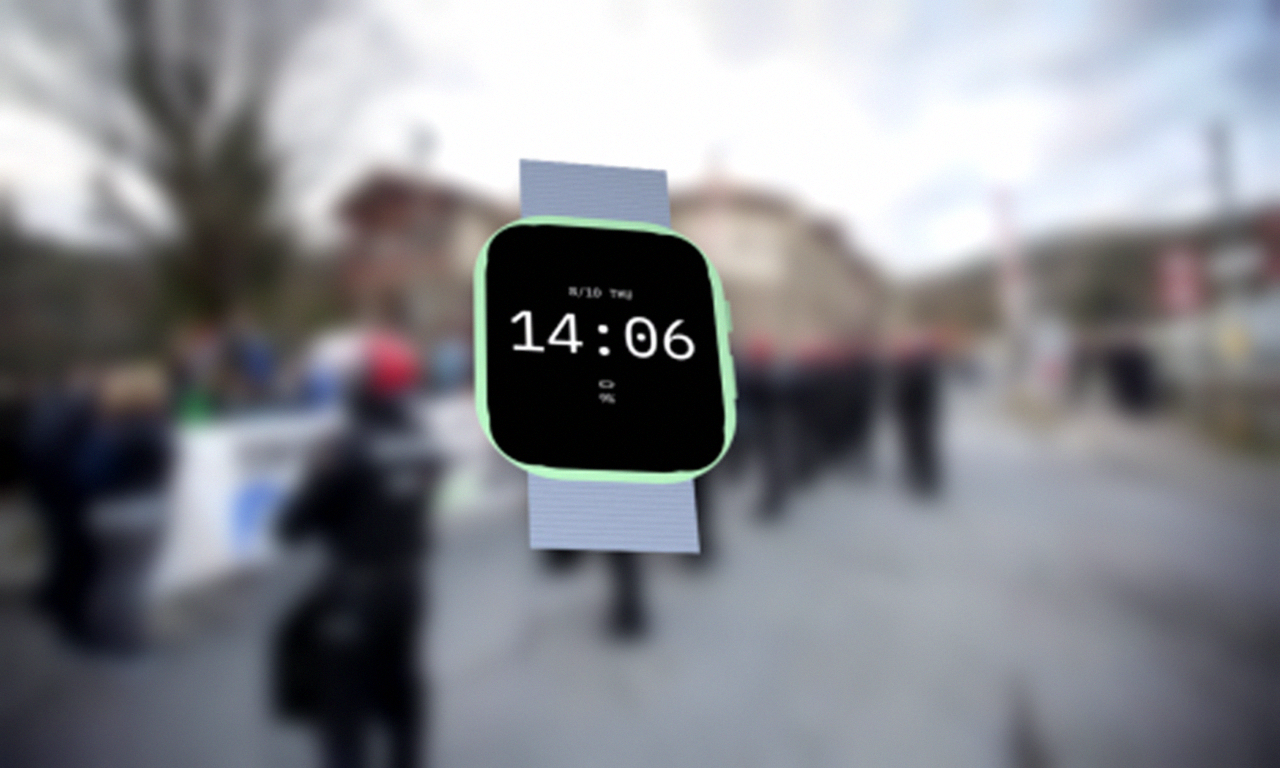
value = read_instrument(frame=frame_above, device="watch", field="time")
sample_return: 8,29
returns 14,06
